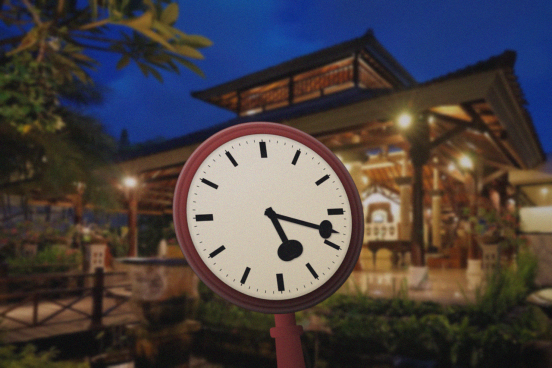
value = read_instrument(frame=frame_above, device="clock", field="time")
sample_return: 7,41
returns 5,18
